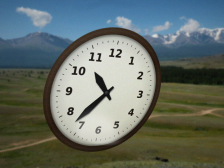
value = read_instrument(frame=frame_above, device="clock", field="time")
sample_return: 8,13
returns 10,37
